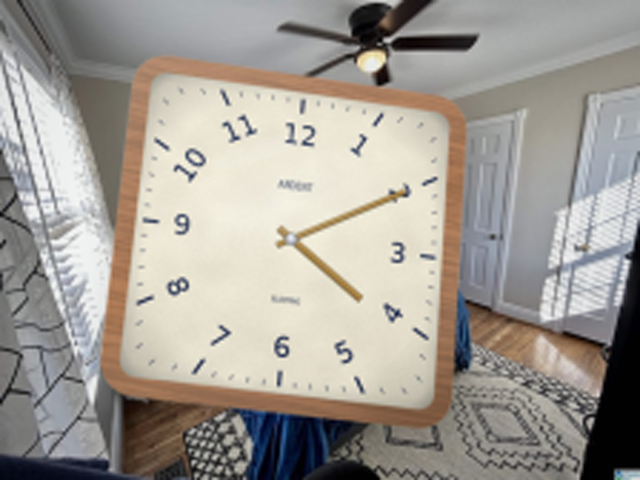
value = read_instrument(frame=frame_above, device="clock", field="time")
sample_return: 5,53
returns 4,10
